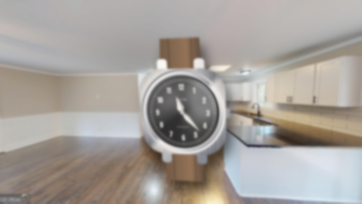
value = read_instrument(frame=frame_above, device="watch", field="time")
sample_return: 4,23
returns 11,23
